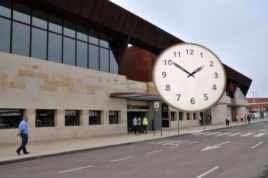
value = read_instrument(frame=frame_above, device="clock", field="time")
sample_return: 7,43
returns 1,51
